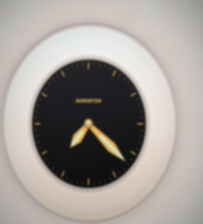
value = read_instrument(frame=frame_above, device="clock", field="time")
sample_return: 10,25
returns 7,22
